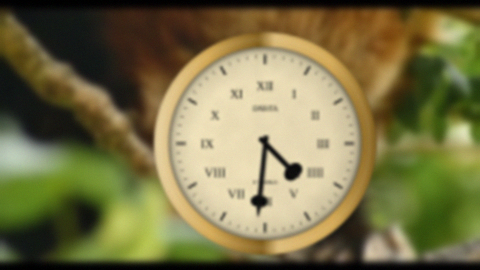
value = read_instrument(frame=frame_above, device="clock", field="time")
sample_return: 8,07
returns 4,31
